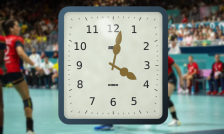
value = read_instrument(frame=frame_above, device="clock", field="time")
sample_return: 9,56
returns 4,02
